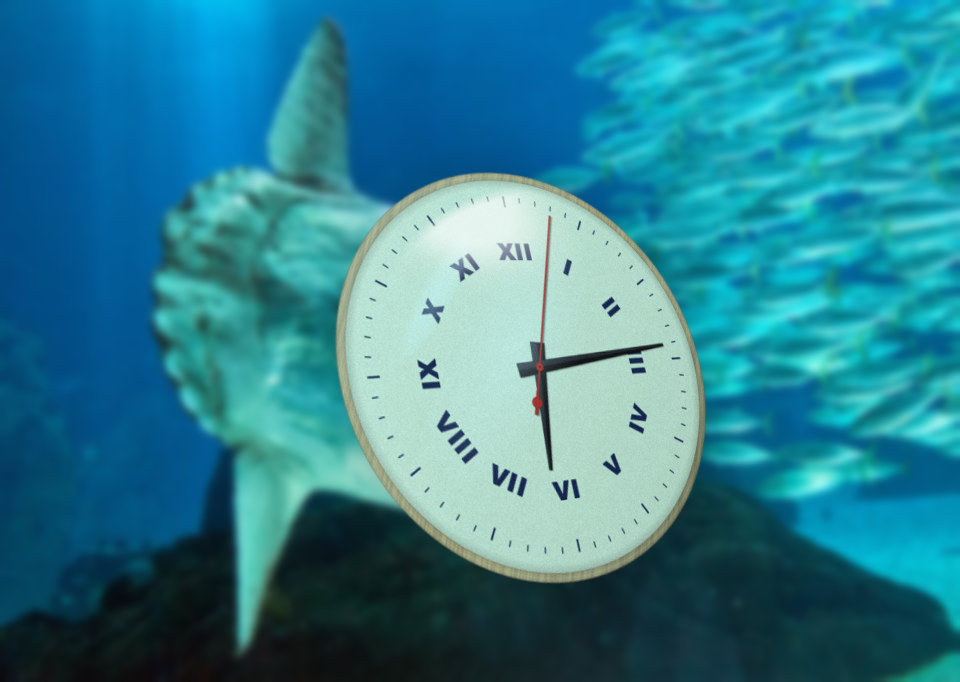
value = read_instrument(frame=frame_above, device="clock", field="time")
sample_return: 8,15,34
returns 6,14,03
